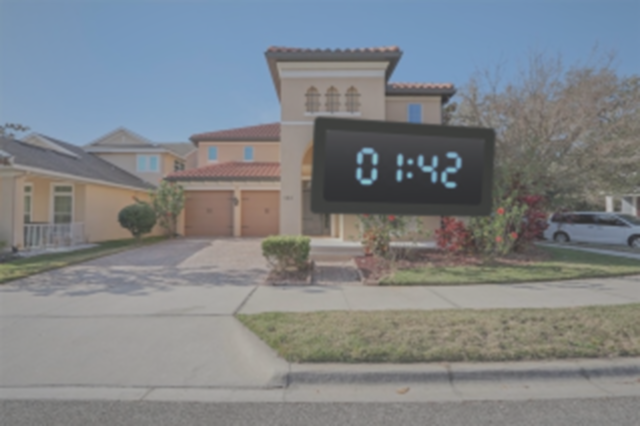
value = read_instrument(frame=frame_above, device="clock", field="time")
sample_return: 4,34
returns 1,42
